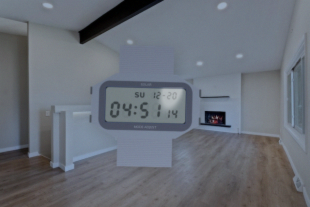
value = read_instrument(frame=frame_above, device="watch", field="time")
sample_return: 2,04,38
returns 4,51,14
